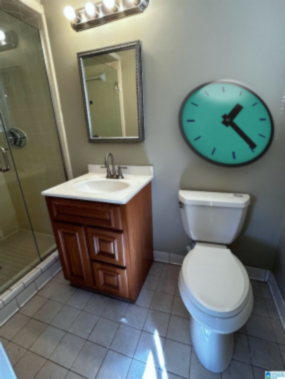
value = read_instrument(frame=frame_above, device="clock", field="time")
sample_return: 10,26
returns 1,24
